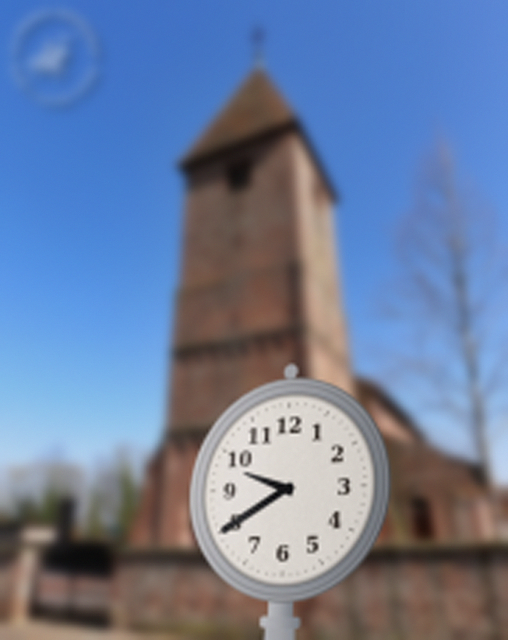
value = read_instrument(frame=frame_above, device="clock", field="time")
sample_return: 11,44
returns 9,40
